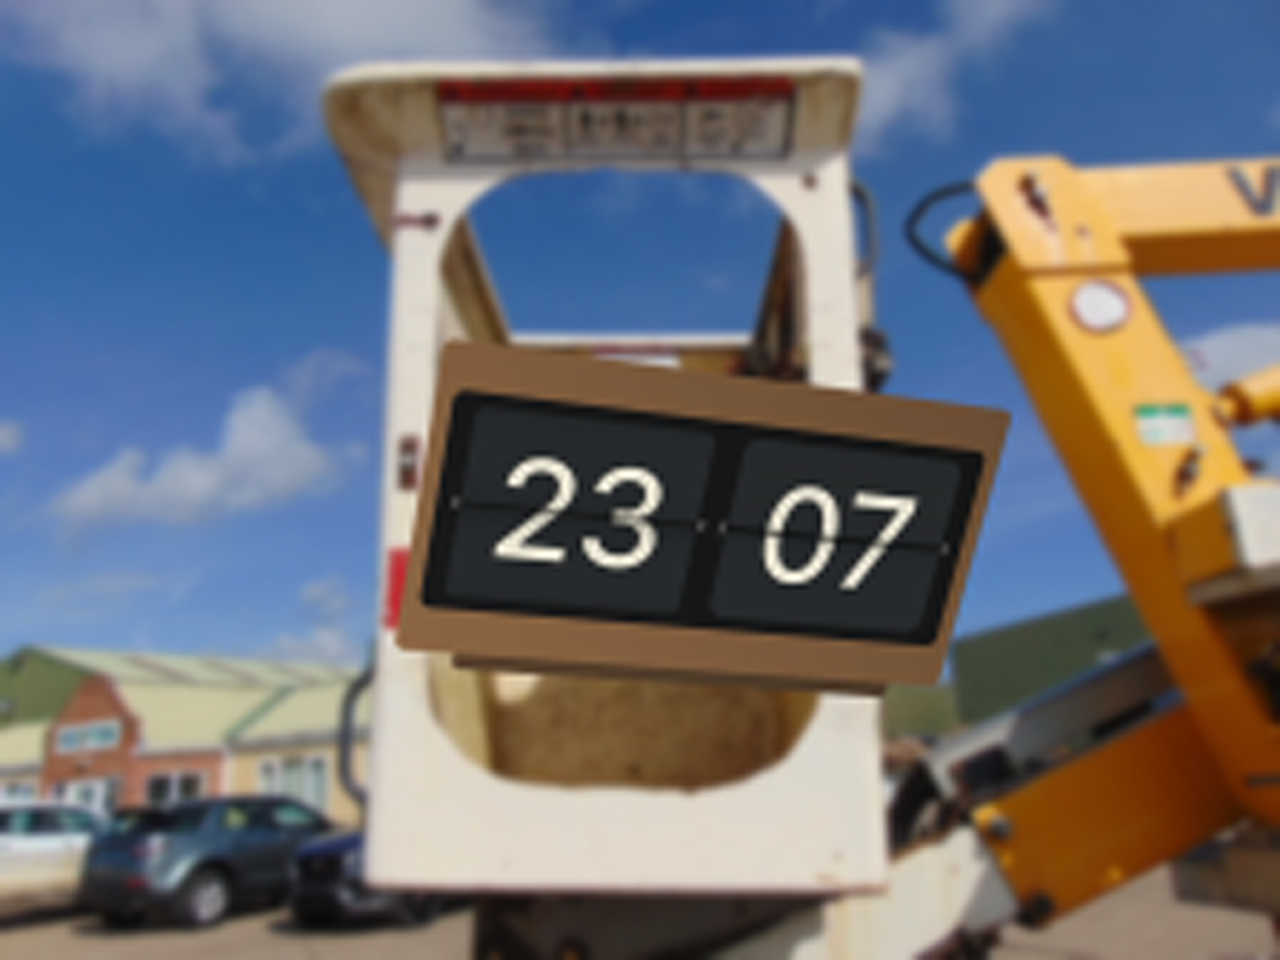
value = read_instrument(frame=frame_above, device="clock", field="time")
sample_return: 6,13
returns 23,07
